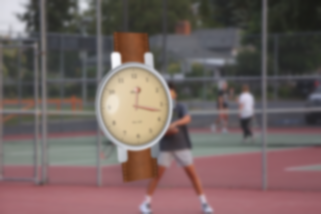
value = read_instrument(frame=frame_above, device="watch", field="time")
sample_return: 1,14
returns 12,17
